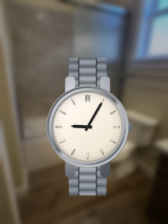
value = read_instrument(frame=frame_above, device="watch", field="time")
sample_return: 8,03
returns 9,05
